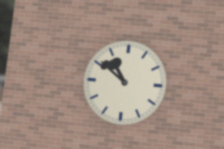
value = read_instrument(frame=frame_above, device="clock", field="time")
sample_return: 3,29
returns 10,51
